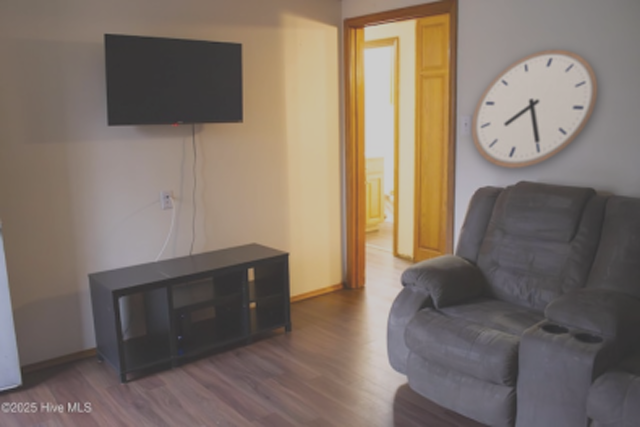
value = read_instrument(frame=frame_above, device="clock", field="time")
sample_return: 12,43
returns 7,25
